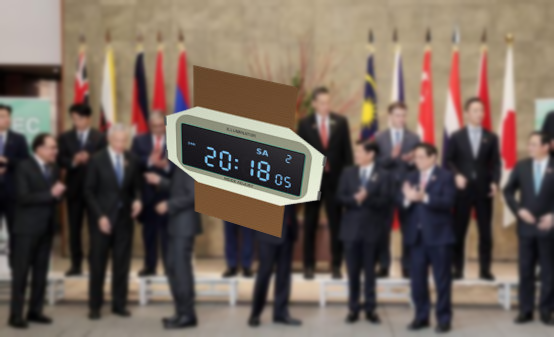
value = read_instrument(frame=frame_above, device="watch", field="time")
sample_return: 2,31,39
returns 20,18,05
